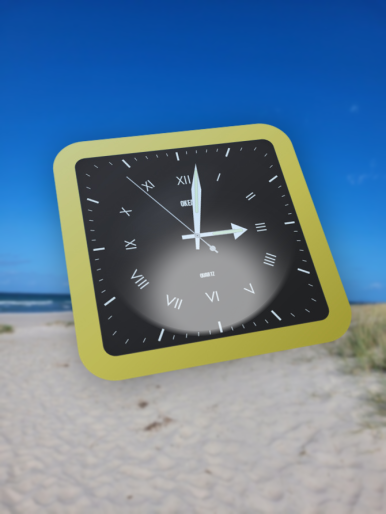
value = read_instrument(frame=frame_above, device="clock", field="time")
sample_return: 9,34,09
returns 3,01,54
